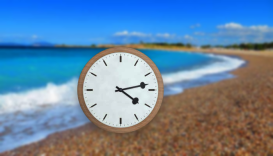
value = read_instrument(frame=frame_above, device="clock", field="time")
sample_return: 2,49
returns 4,13
